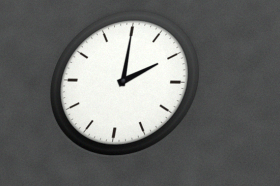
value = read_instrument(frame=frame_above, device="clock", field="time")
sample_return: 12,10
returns 2,00
